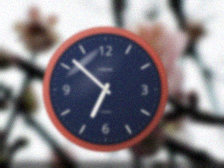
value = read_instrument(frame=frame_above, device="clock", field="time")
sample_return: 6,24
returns 6,52
